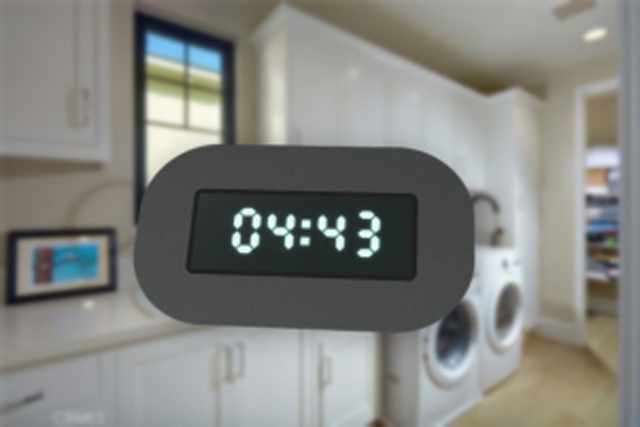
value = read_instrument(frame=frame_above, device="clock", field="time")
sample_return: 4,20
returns 4,43
